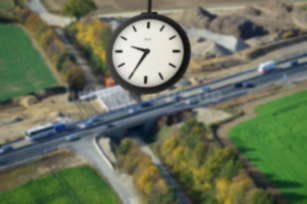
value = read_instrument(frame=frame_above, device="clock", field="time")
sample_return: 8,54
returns 9,35
